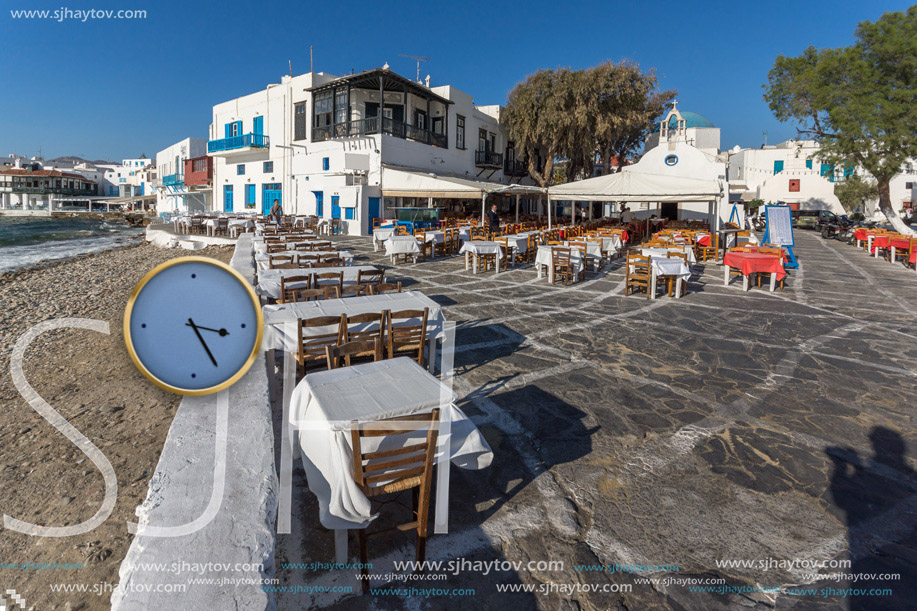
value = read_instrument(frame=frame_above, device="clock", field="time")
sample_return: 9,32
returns 3,25
